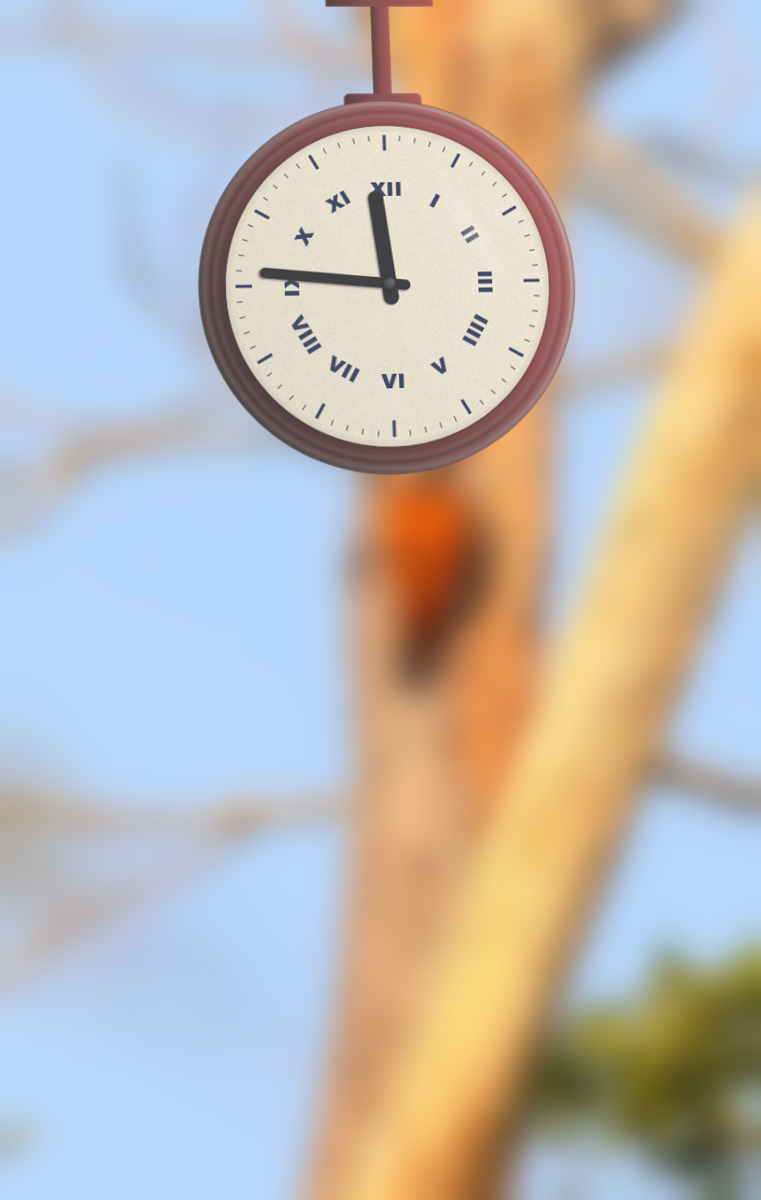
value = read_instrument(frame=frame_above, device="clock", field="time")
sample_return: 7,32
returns 11,46
